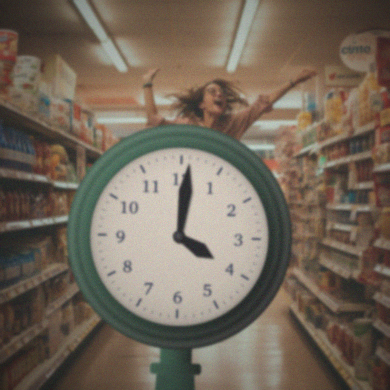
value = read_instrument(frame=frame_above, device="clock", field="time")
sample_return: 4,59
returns 4,01
